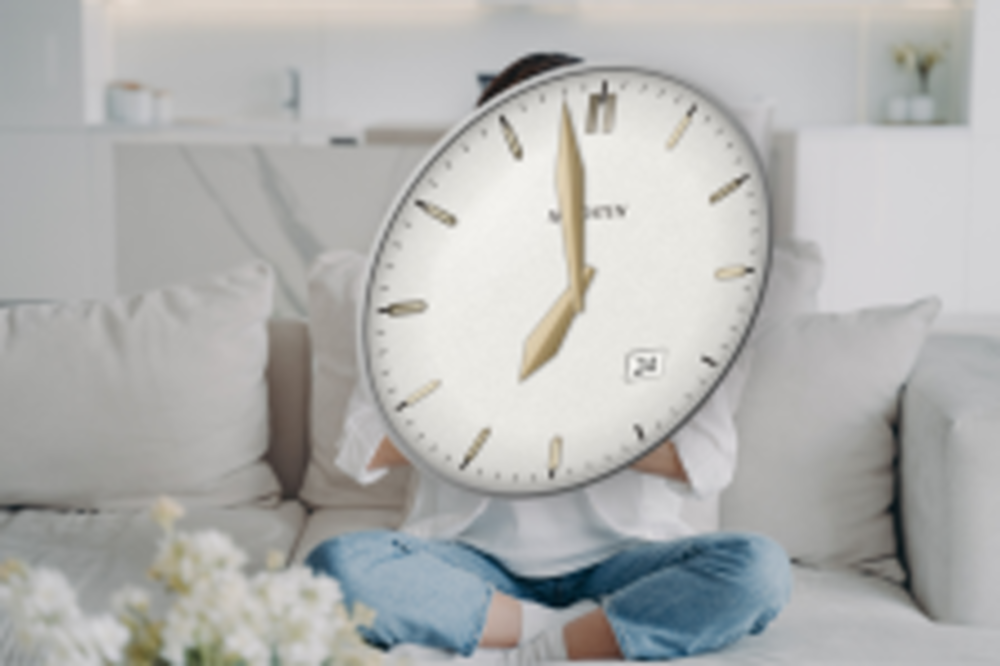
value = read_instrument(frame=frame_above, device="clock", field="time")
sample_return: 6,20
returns 6,58
